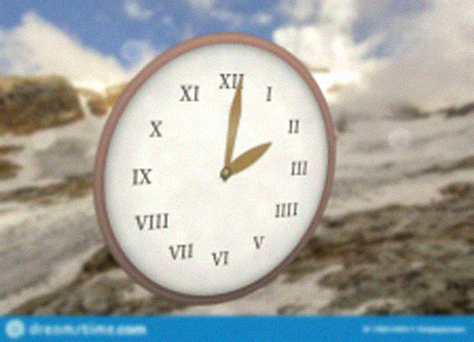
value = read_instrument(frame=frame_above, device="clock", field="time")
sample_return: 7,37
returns 2,01
